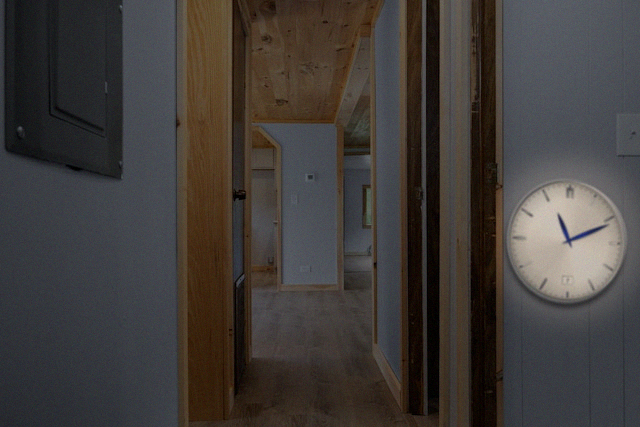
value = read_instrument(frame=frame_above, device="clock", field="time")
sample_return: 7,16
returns 11,11
